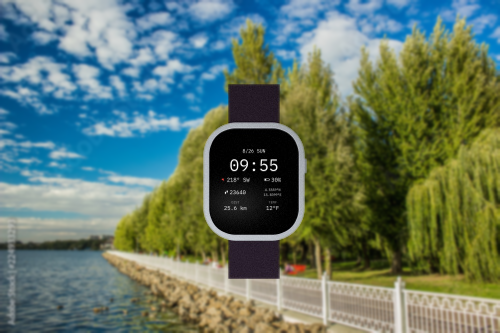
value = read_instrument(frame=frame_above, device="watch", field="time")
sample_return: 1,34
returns 9,55
